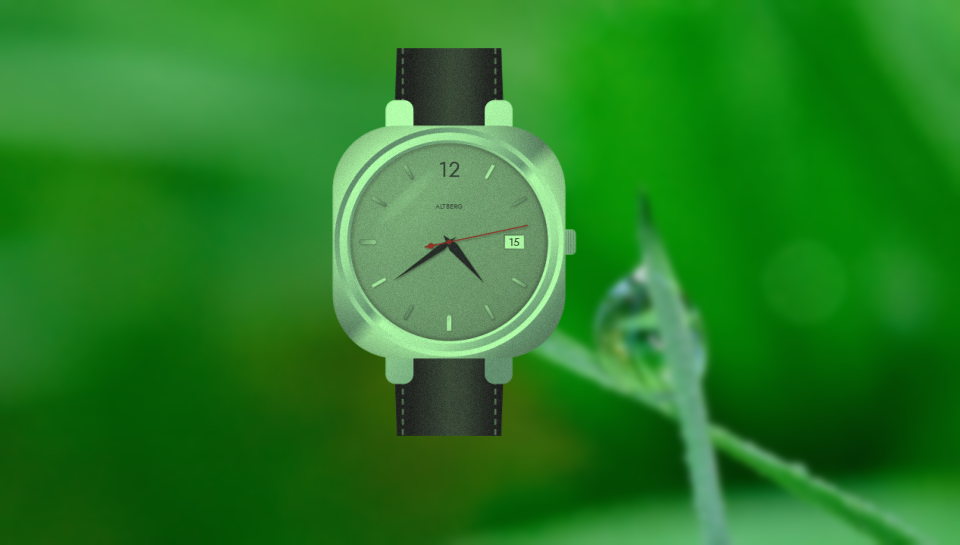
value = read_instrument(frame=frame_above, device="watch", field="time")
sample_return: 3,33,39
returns 4,39,13
